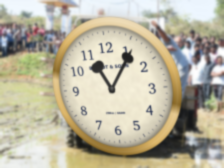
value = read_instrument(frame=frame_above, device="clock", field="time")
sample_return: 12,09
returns 11,06
